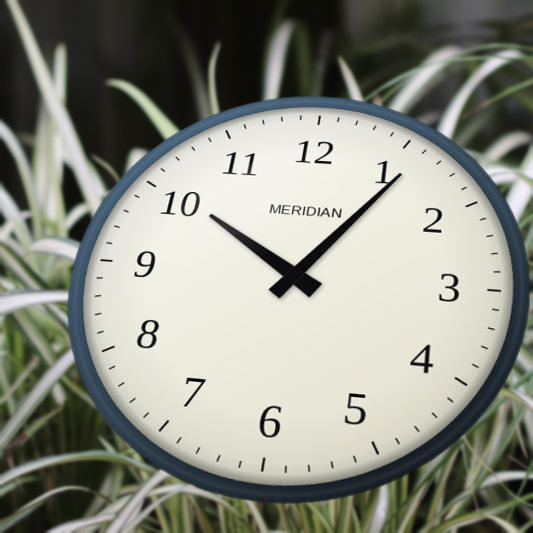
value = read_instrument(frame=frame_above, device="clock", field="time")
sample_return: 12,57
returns 10,06
